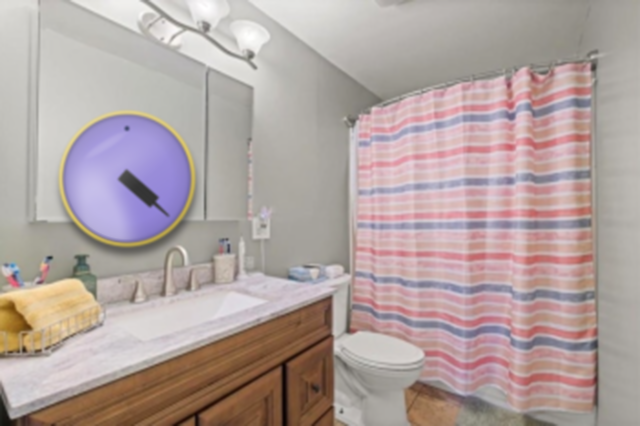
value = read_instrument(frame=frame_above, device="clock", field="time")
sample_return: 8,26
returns 4,22
